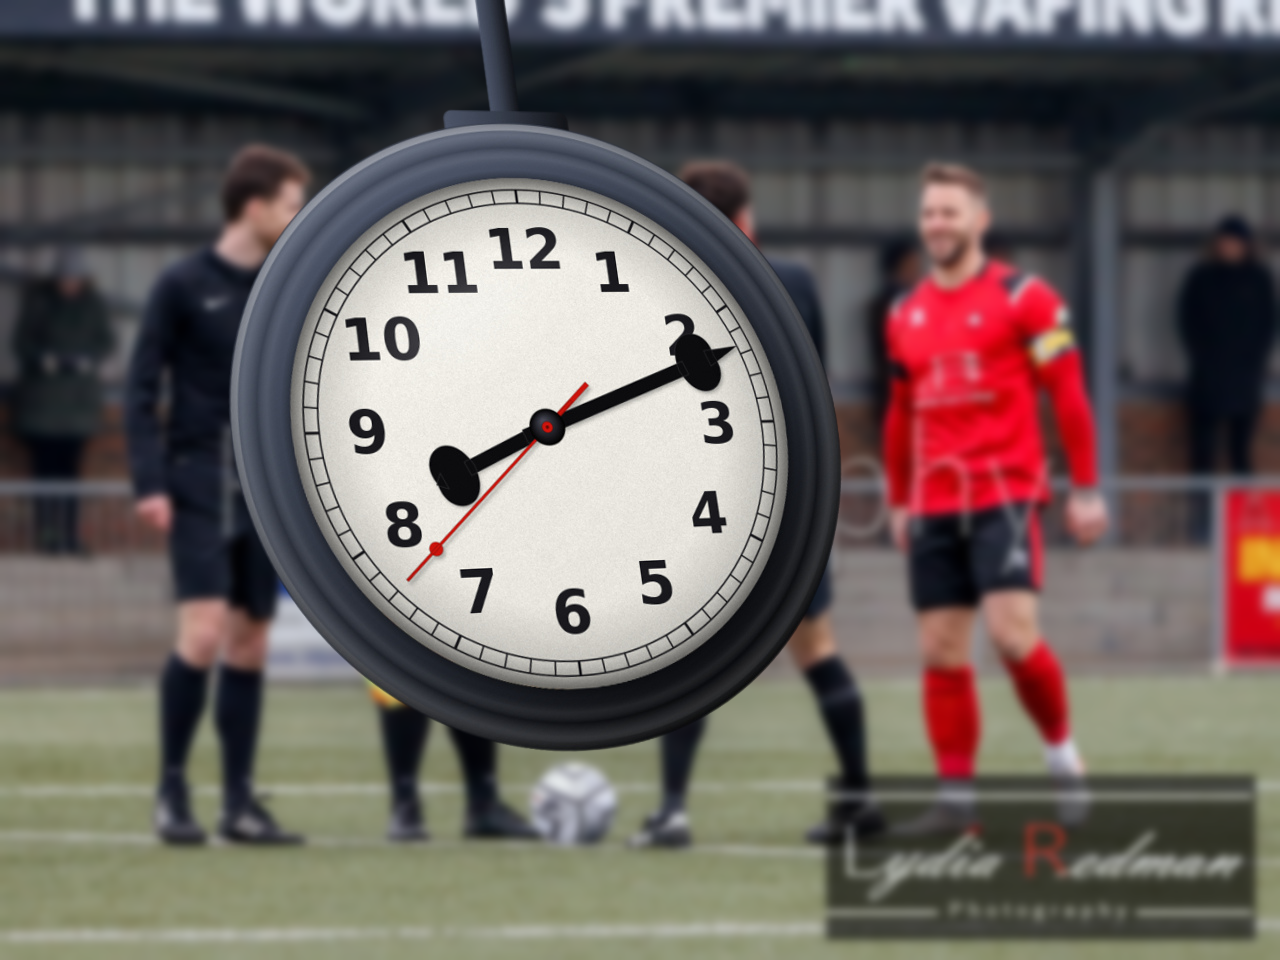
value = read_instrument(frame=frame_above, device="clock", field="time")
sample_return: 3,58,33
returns 8,11,38
